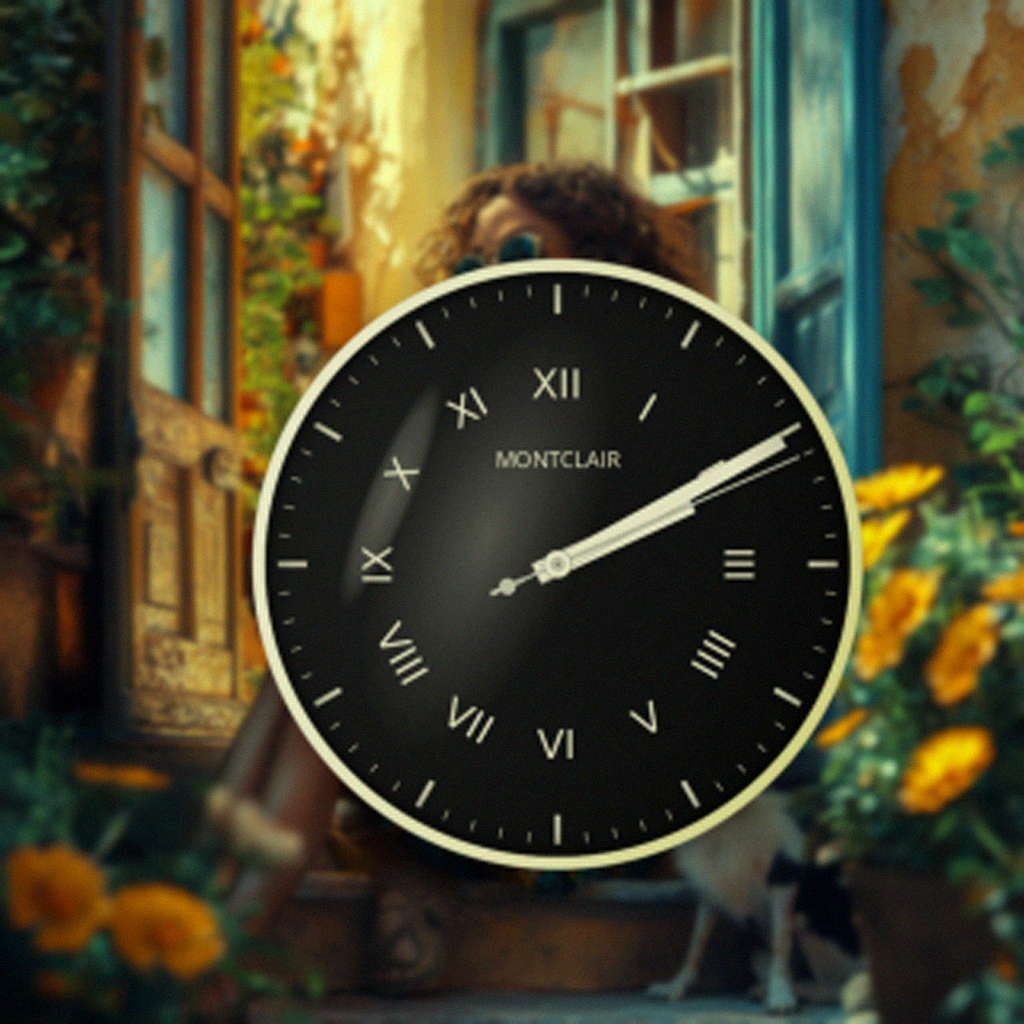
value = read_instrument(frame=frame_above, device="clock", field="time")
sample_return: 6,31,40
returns 2,10,11
